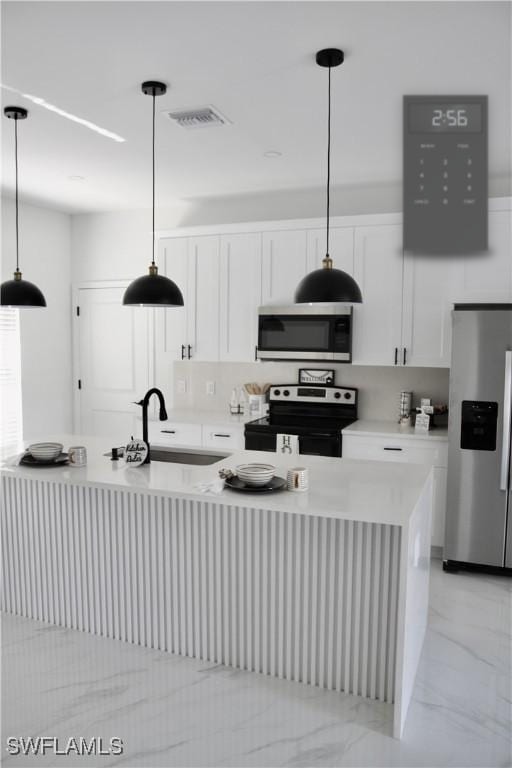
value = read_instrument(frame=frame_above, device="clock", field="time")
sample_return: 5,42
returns 2,56
